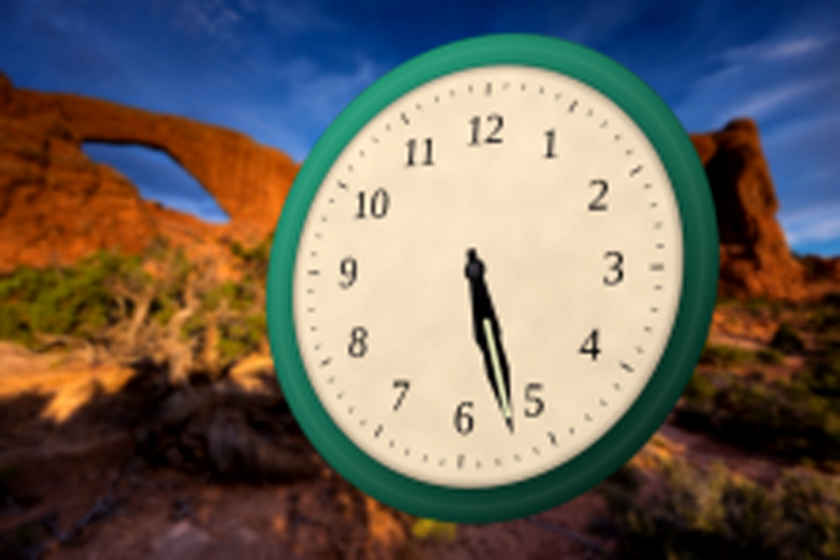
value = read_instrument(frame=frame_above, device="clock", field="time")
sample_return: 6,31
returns 5,27
